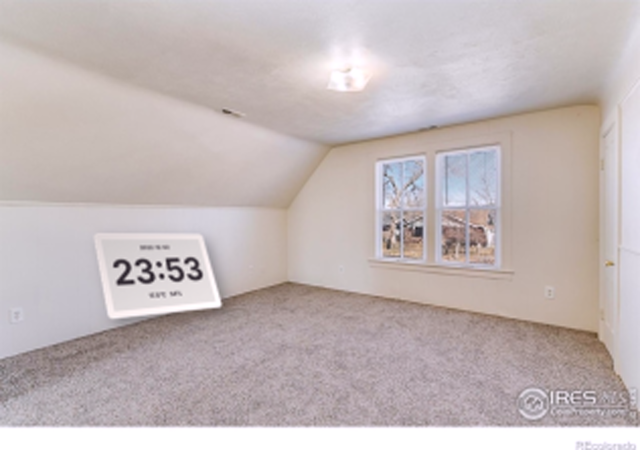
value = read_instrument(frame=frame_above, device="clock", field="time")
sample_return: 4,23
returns 23,53
